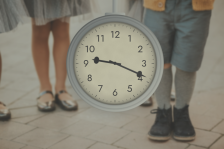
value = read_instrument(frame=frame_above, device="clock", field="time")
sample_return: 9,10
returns 9,19
